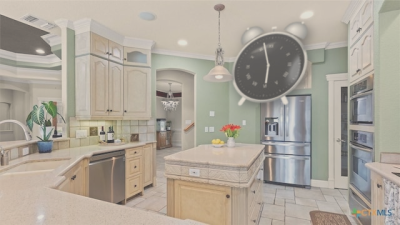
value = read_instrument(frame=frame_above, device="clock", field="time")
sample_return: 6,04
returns 5,57
